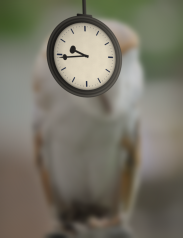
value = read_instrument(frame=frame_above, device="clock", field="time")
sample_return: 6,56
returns 9,44
